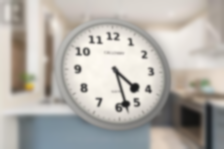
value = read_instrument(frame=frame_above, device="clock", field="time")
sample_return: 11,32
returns 4,28
